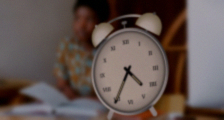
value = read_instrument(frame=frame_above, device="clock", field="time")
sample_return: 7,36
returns 4,35
